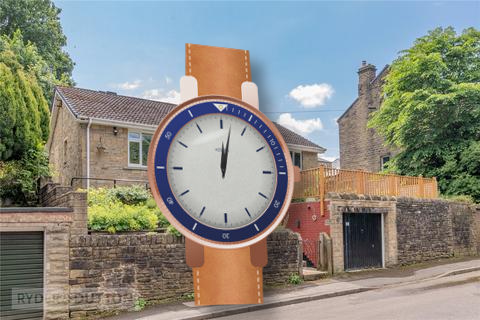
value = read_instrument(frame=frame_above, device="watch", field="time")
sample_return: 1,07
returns 12,02
